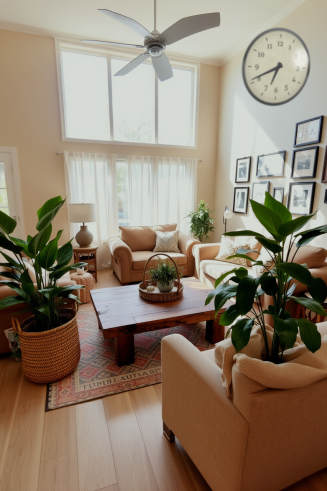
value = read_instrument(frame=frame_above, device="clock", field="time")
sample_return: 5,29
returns 6,41
